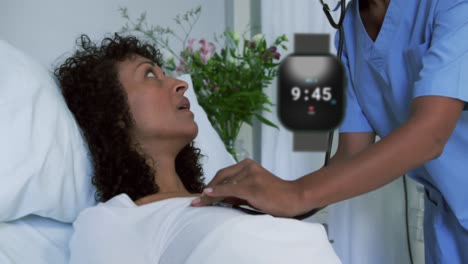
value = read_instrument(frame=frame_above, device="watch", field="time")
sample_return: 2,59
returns 9,45
